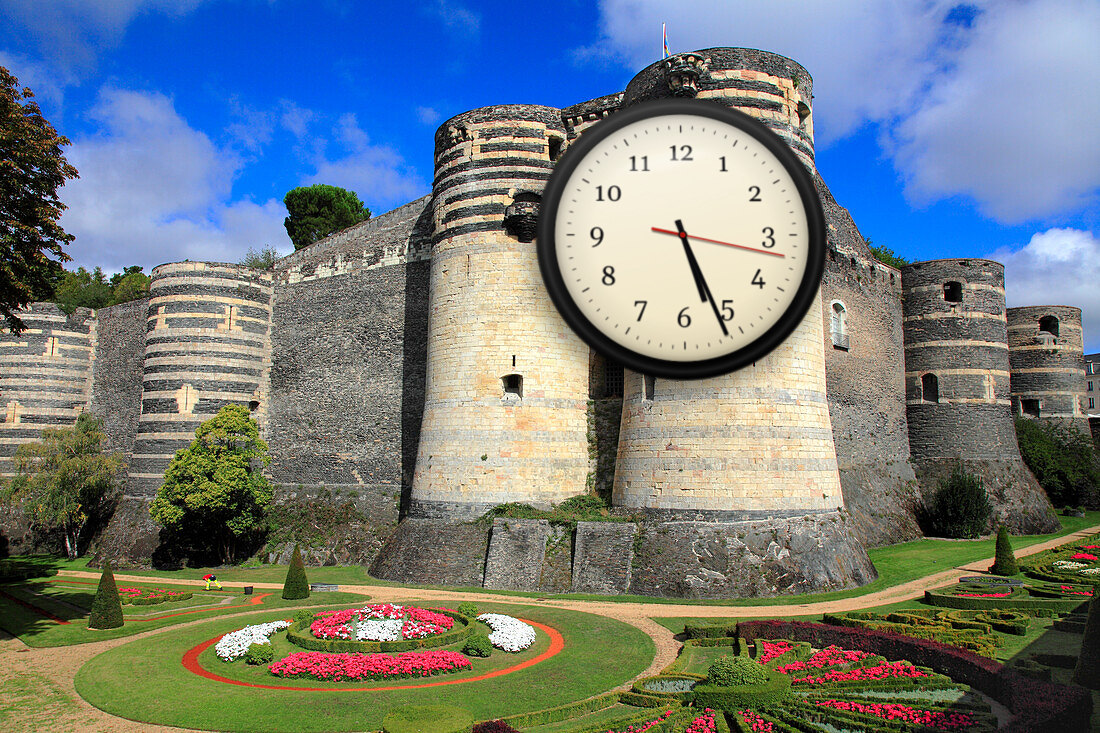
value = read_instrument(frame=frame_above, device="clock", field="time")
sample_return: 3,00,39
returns 5,26,17
